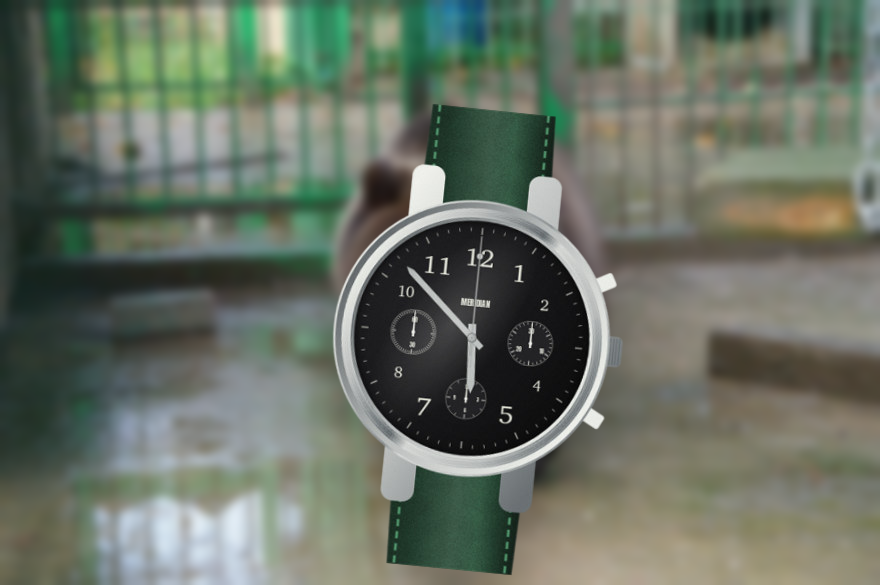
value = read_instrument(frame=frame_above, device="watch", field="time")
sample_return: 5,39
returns 5,52
